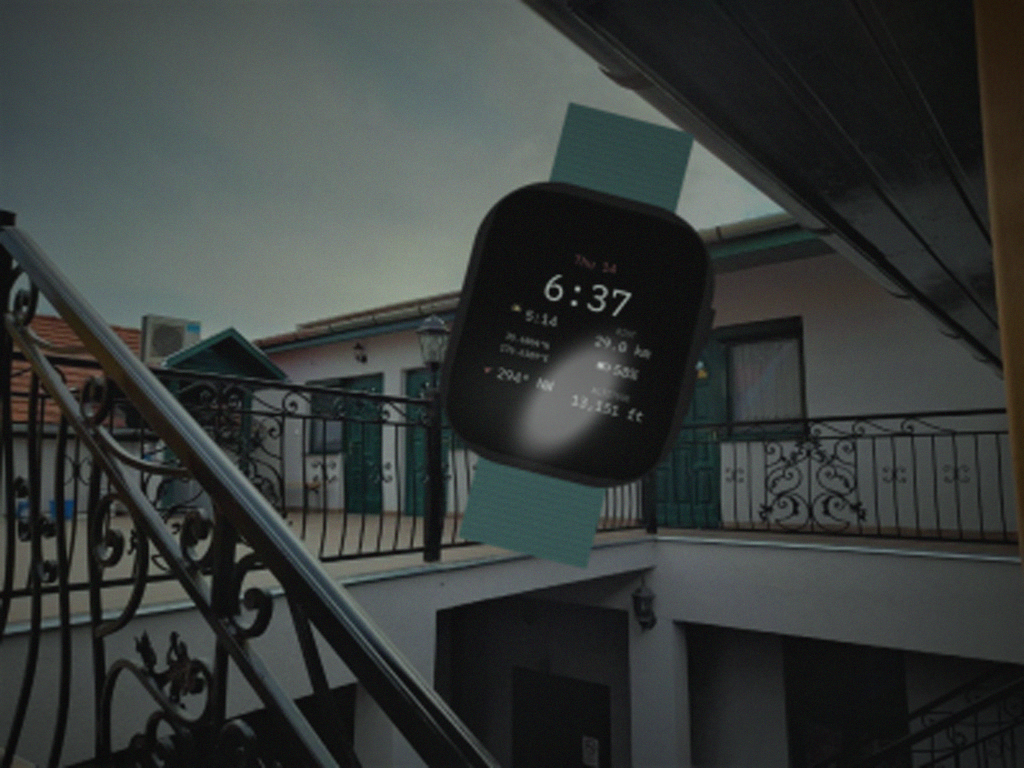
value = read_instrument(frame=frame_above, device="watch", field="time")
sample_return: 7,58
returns 6,37
